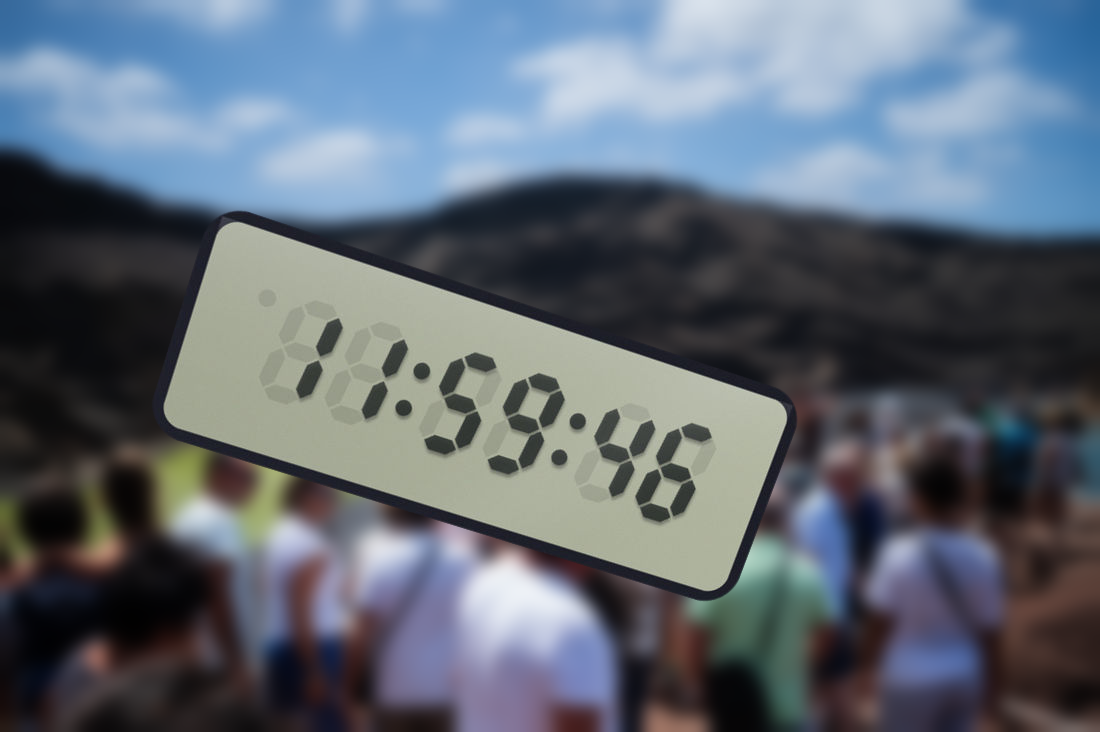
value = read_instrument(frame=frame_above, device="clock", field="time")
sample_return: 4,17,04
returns 11,59,46
